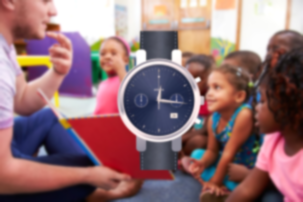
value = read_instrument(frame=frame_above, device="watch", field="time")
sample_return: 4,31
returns 12,16
